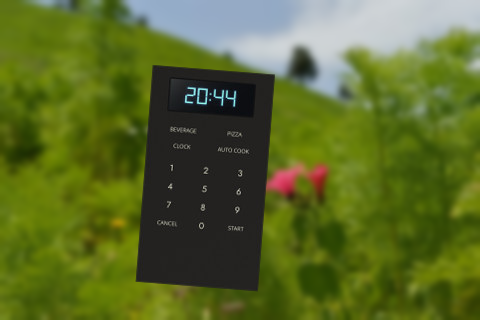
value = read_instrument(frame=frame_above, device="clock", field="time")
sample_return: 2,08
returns 20,44
